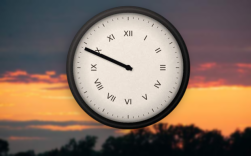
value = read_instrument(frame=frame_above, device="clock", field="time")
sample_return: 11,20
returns 9,49
